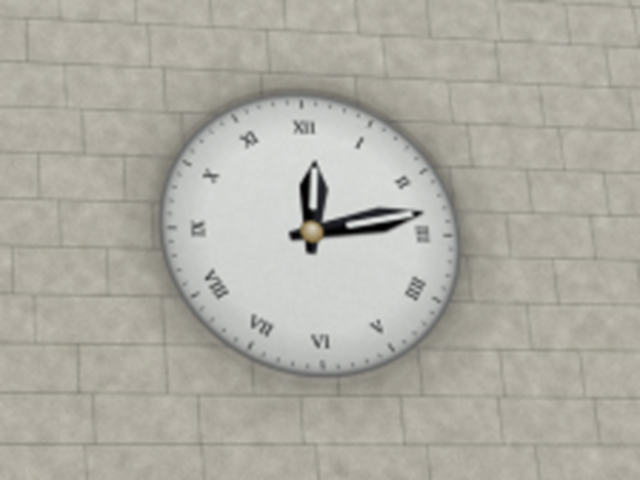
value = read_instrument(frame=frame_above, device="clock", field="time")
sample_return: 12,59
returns 12,13
